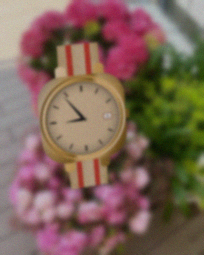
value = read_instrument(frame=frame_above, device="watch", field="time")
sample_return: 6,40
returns 8,54
